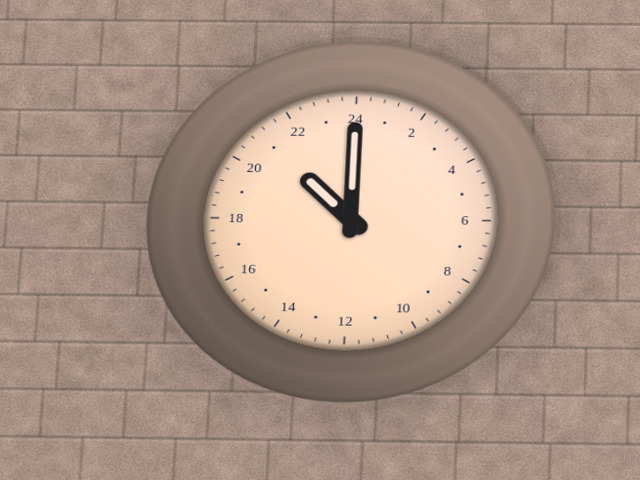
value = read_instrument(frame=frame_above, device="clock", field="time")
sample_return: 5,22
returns 21,00
